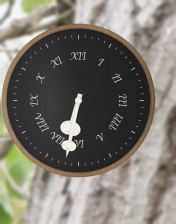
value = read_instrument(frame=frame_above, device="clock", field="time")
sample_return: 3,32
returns 6,32
